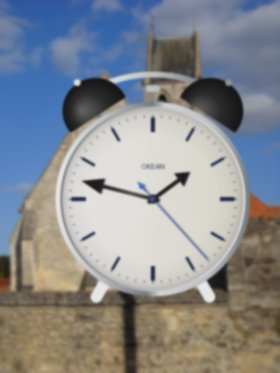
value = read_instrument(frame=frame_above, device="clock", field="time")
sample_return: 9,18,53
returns 1,47,23
